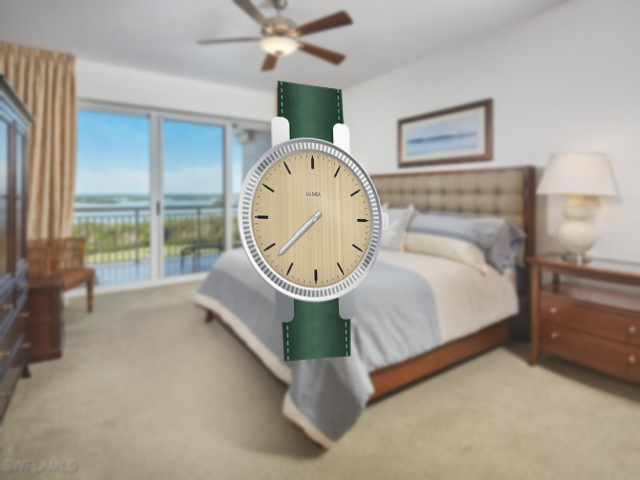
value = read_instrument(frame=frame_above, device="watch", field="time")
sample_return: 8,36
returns 7,38
